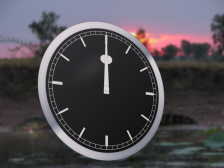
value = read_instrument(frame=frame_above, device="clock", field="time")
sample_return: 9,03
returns 12,00
